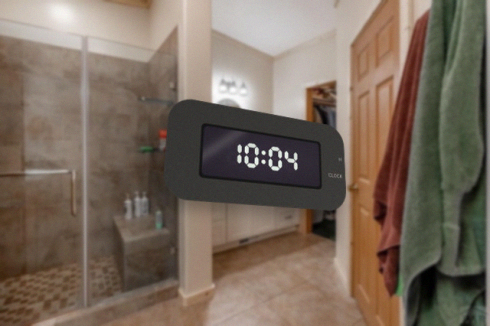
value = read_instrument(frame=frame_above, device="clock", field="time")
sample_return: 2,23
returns 10,04
